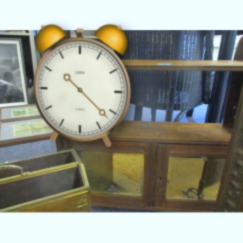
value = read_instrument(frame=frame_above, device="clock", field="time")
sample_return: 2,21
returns 10,22
